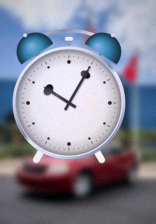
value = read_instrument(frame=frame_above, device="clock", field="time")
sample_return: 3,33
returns 10,05
